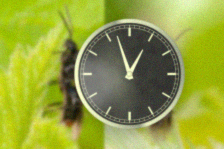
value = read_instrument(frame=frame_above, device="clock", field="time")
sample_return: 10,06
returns 12,57
